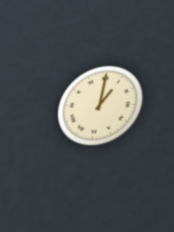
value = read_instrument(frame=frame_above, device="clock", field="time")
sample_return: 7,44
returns 1,00
